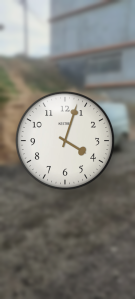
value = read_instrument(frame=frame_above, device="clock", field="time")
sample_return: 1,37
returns 4,03
